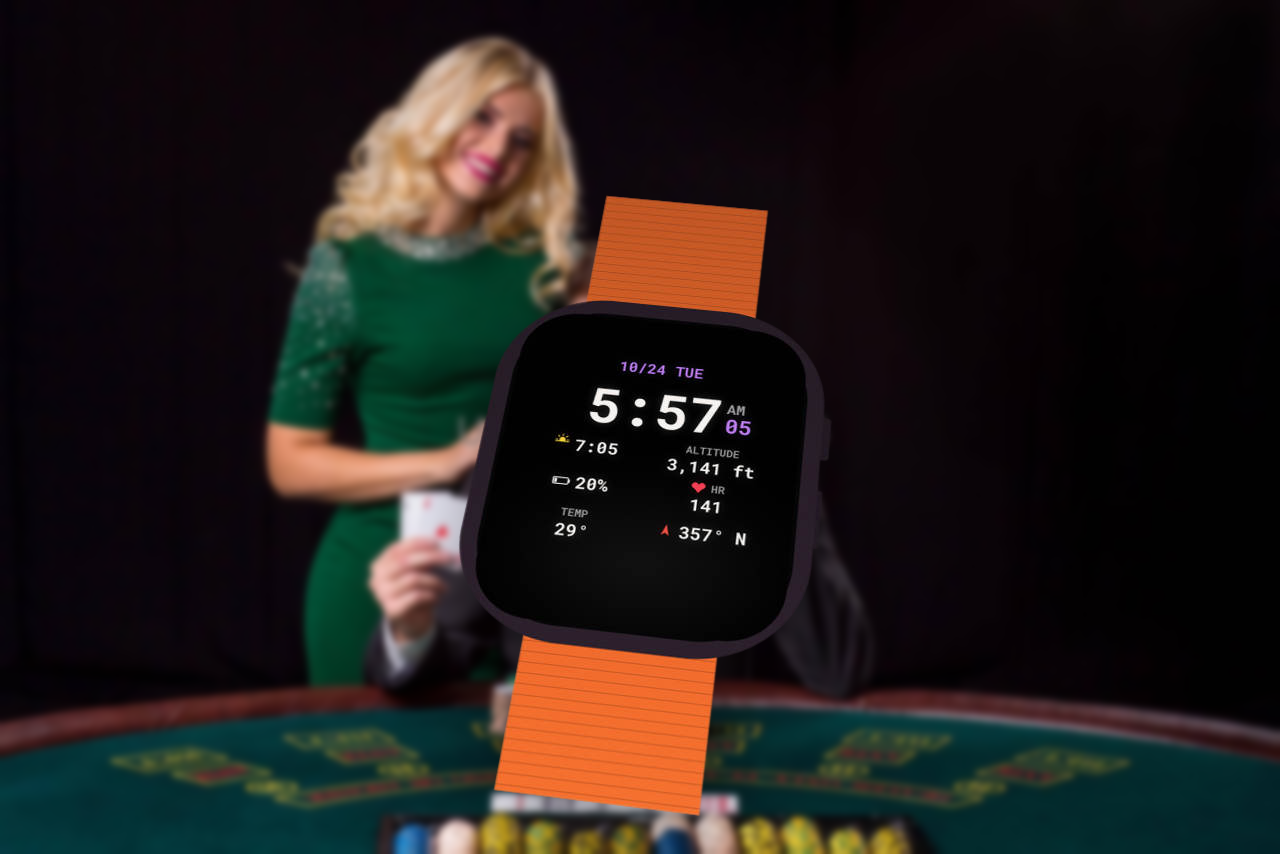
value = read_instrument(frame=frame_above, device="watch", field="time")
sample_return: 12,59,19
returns 5,57,05
